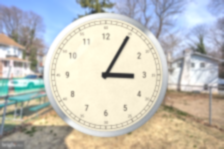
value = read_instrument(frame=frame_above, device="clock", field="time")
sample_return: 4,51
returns 3,05
